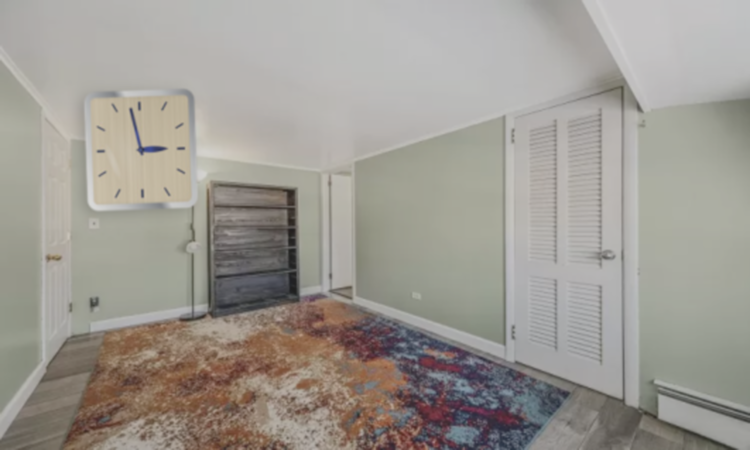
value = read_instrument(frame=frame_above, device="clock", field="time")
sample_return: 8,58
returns 2,58
